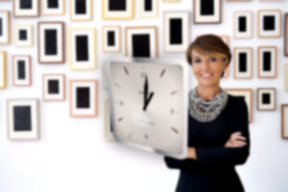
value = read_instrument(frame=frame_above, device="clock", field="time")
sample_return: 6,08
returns 1,01
